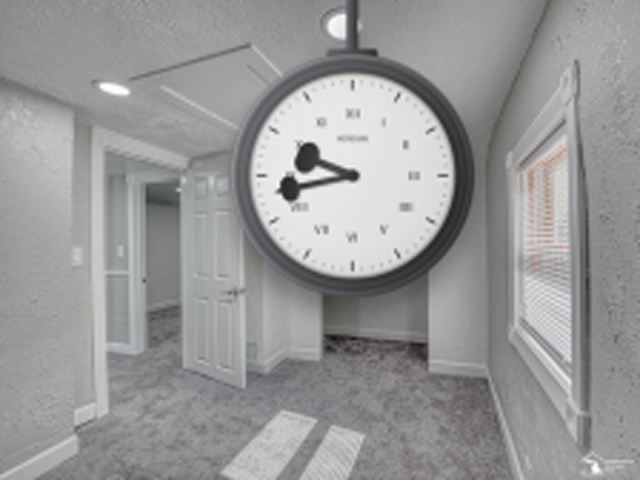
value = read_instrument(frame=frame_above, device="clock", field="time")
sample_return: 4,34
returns 9,43
